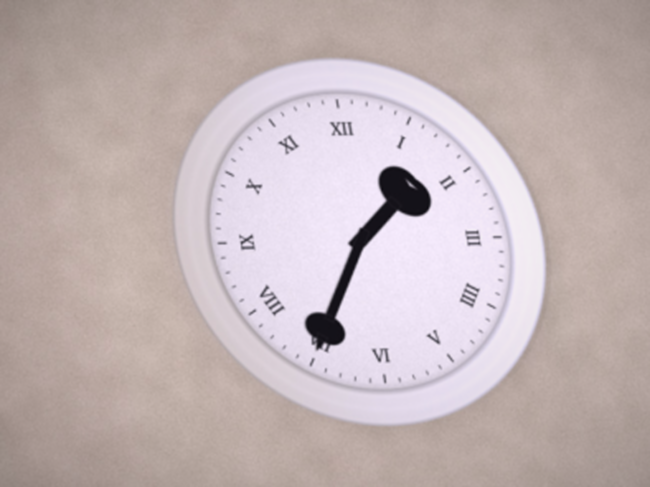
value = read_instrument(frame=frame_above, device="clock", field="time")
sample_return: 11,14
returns 1,35
